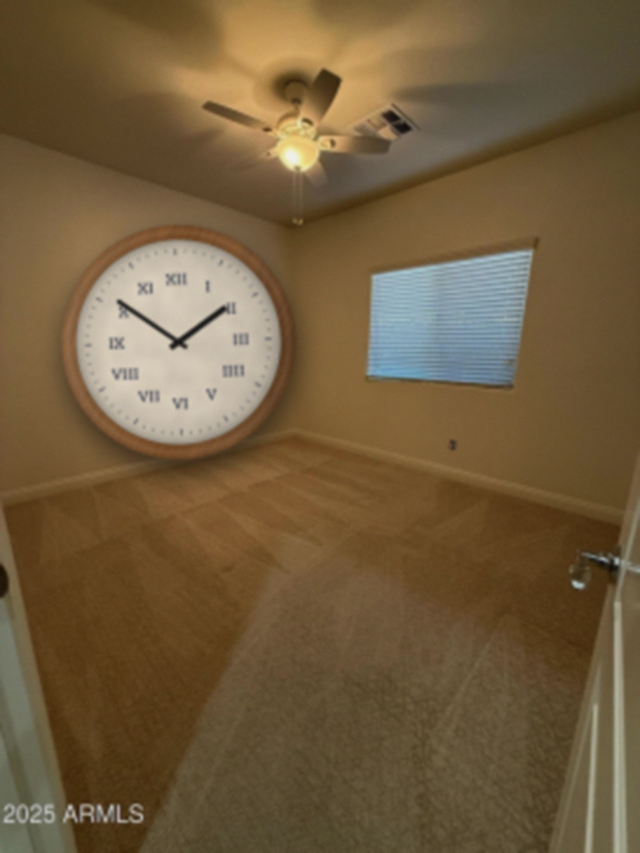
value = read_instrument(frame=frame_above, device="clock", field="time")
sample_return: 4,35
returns 1,51
